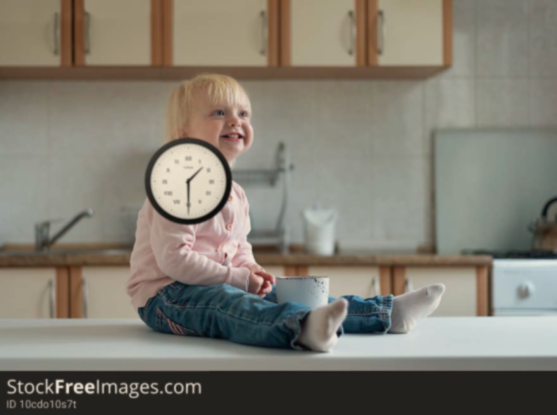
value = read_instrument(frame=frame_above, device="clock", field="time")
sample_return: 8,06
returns 1,30
